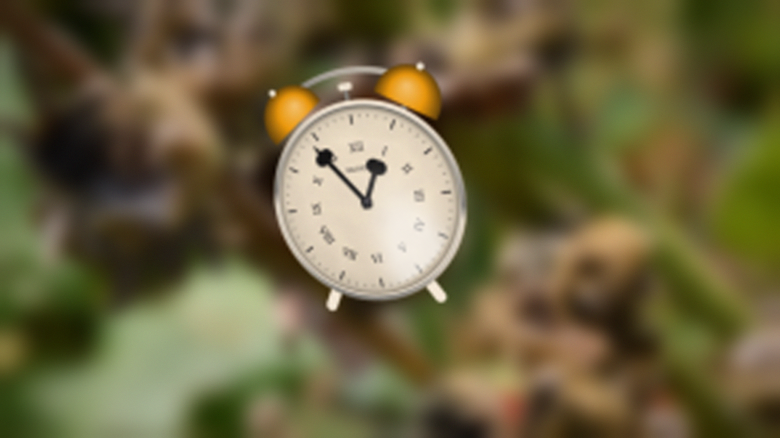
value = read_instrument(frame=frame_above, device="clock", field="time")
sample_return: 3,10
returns 12,54
